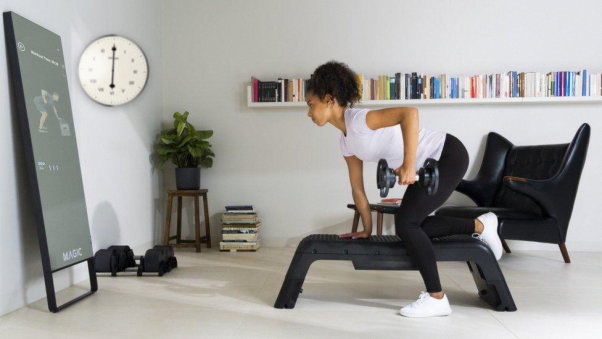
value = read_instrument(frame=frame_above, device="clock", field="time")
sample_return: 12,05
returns 6,00
